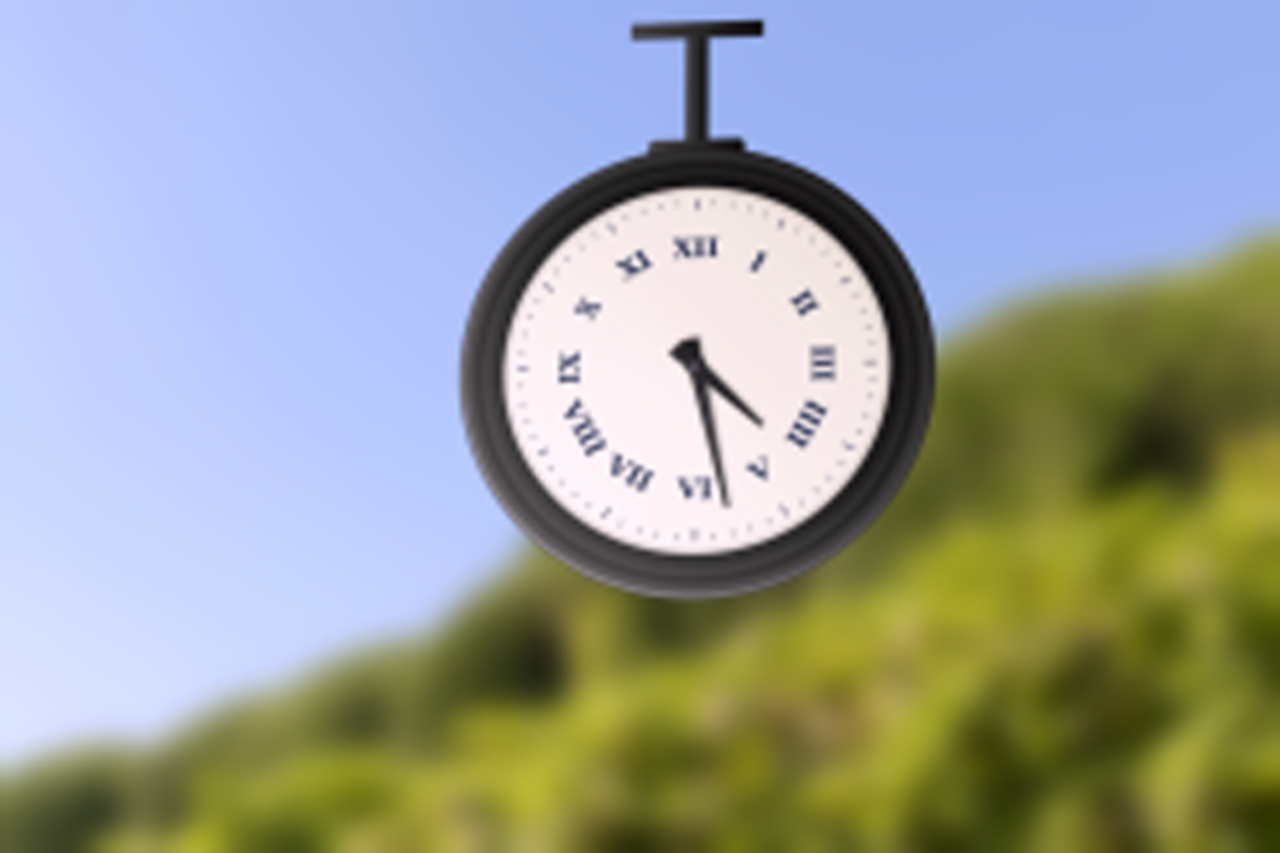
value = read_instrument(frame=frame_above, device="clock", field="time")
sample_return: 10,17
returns 4,28
